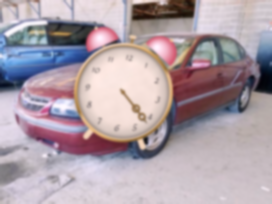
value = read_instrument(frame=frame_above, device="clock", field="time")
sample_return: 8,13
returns 4,22
